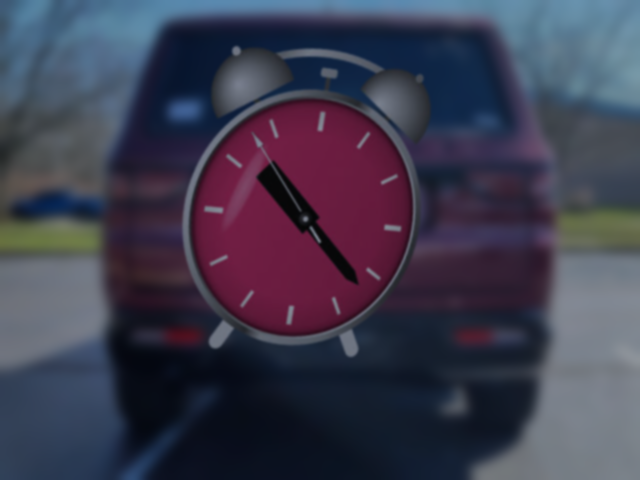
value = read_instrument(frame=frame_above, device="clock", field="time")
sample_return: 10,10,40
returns 10,21,53
